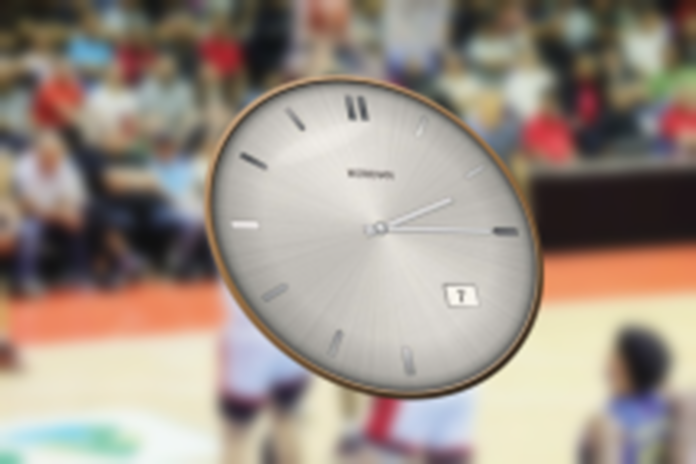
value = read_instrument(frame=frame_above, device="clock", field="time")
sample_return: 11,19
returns 2,15
